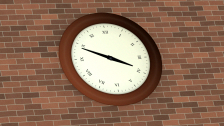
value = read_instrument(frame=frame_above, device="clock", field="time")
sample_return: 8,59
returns 3,49
